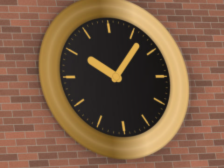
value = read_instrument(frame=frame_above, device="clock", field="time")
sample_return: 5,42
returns 10,07
